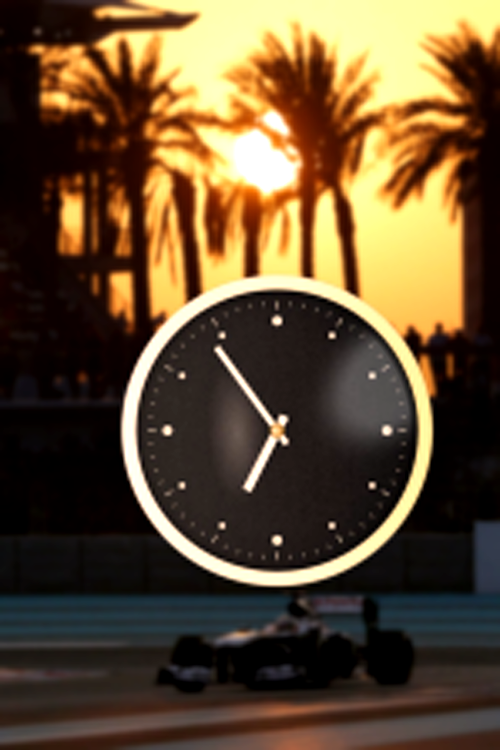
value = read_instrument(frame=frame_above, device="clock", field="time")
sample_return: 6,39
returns 6,54
